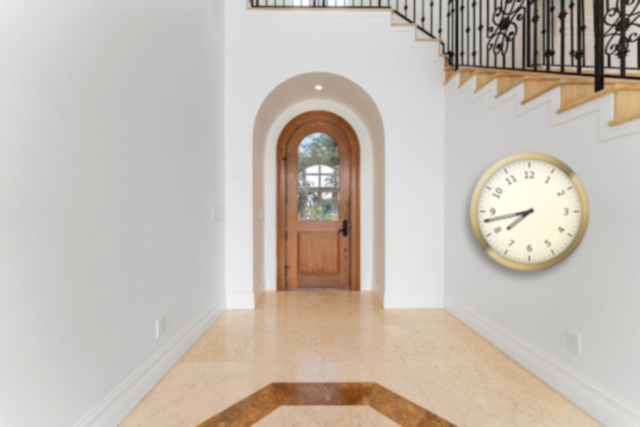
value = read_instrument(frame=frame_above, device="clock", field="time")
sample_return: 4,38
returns 7,43
